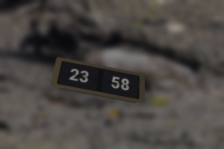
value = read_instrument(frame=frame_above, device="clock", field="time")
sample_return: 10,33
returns 23,58
